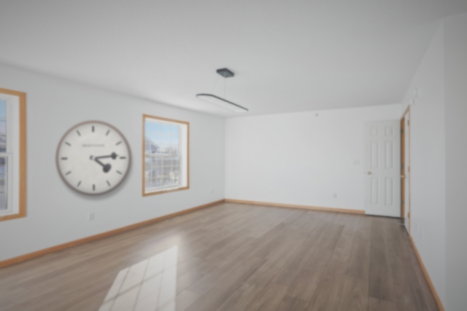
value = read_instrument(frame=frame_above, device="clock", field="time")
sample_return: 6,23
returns 4,14
